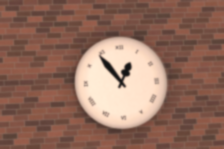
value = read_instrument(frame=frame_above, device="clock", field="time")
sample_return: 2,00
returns 12,54
